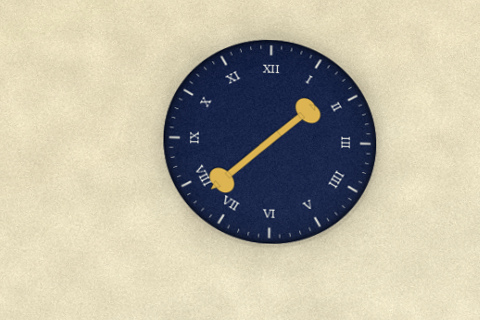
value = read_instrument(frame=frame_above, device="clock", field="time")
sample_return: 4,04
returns 1,38
